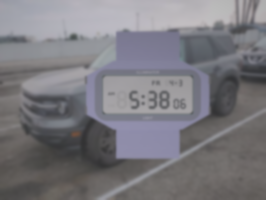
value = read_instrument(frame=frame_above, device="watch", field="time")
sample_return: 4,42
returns 5,38
